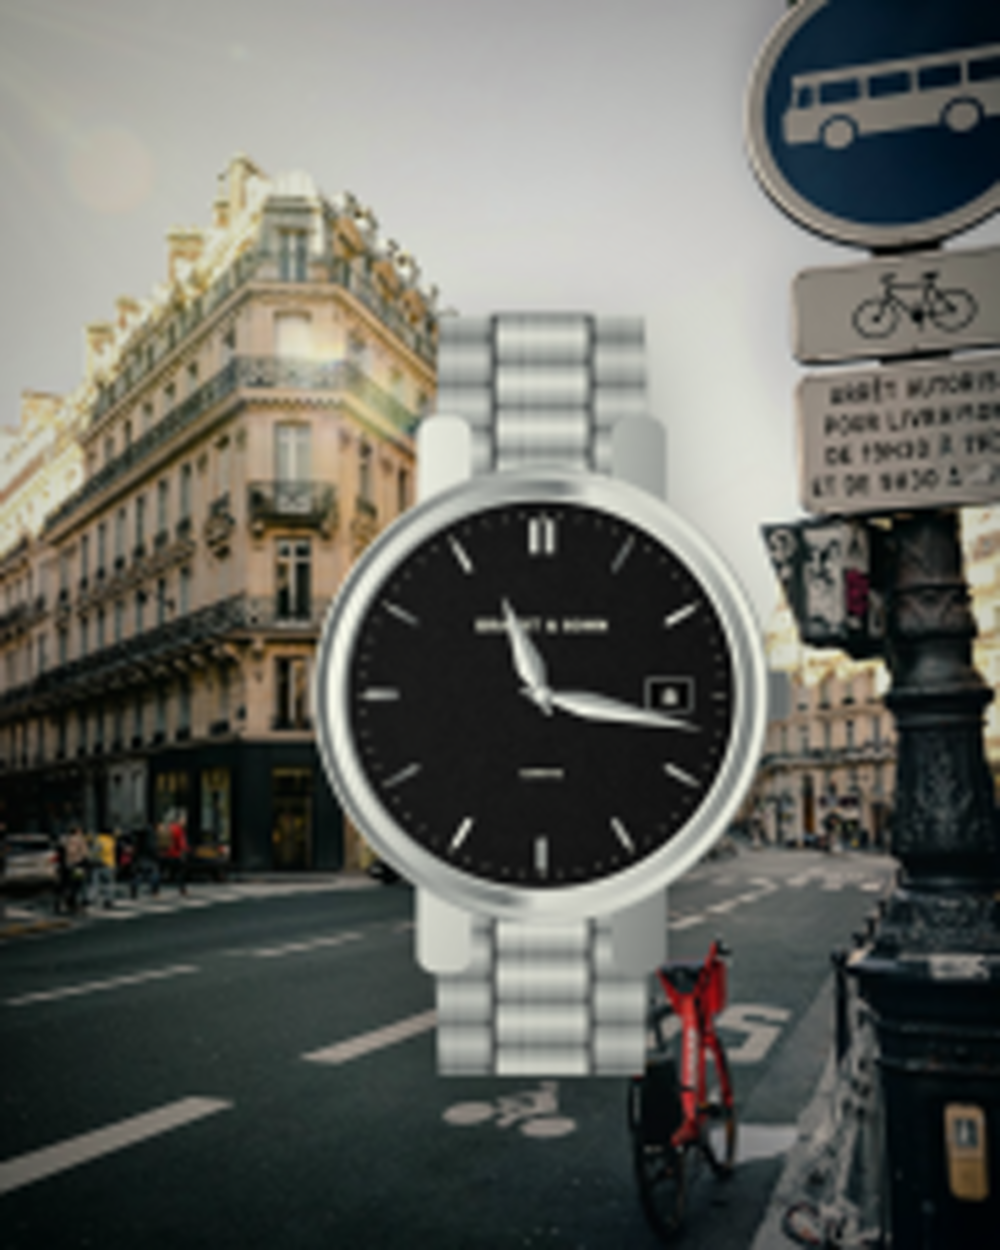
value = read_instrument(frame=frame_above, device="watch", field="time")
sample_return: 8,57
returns 11,17
